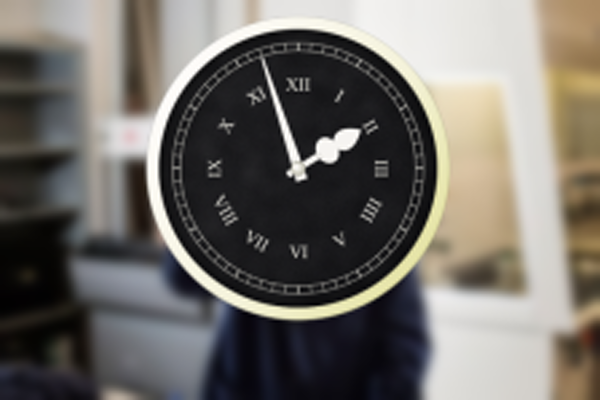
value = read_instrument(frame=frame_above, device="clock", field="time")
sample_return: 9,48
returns 1,57
